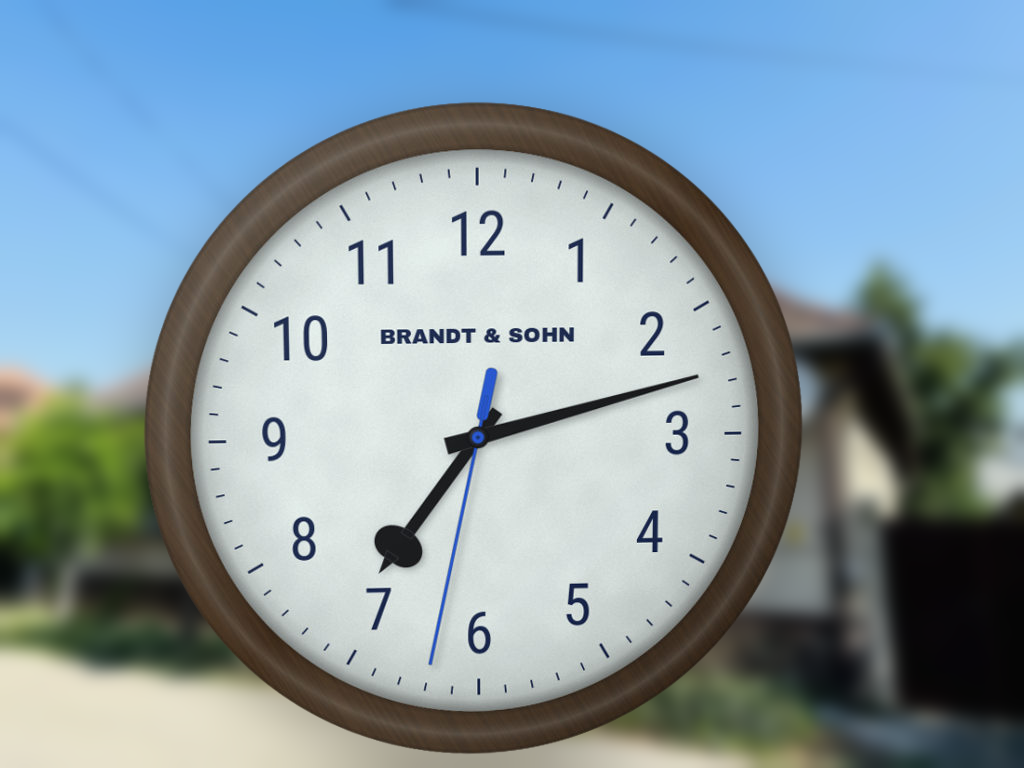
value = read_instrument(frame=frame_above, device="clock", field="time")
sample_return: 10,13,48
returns 7,12,32
